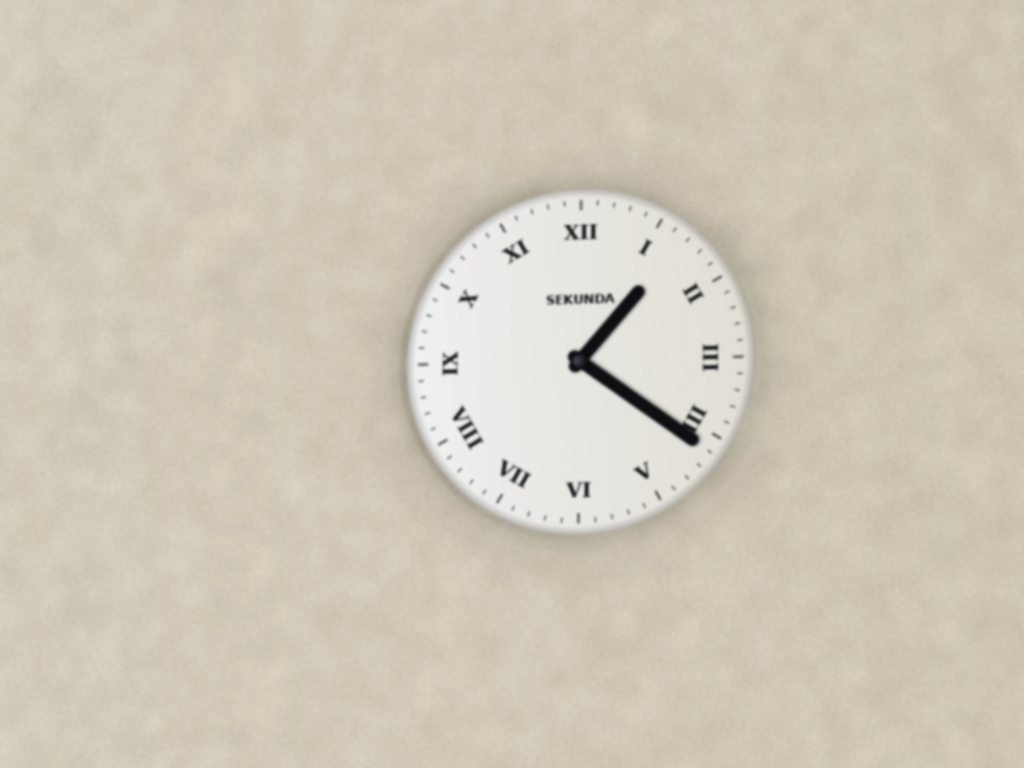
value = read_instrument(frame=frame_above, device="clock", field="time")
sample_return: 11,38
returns 1,21
